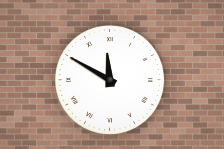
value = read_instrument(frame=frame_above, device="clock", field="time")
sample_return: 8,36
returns 11,50
